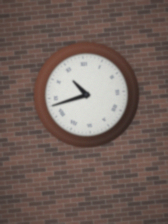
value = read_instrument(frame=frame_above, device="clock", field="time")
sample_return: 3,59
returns 10,43
